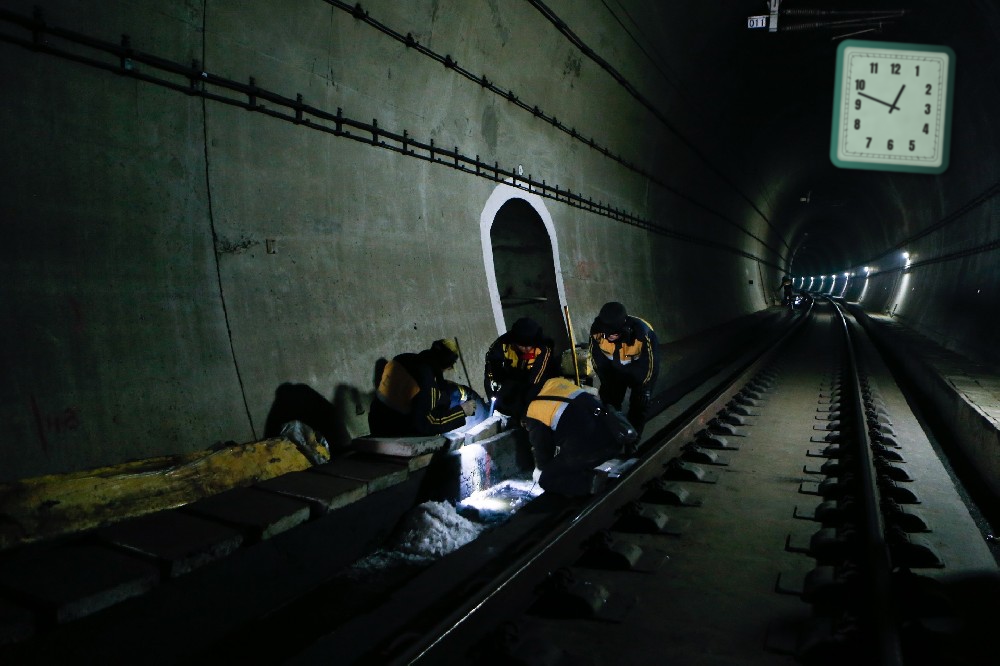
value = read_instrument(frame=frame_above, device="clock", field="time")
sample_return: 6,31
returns 12,48
